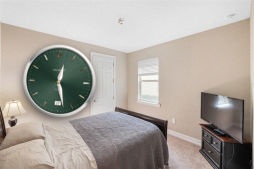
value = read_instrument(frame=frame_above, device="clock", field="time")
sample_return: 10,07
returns 12,28
